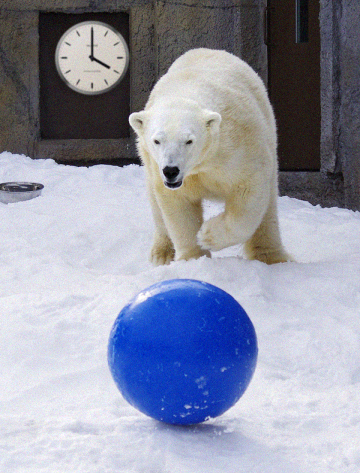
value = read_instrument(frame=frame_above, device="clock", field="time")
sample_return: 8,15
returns 4,00
